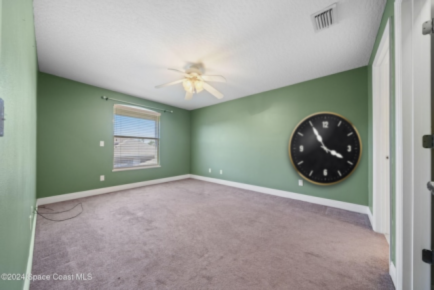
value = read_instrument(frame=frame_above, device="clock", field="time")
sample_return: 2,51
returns 3,55
